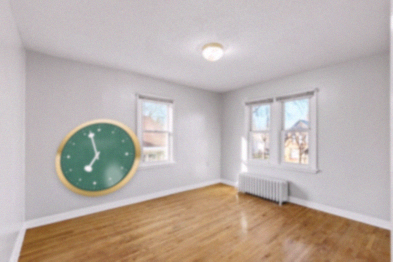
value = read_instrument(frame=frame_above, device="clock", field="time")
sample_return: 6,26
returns 6,57
